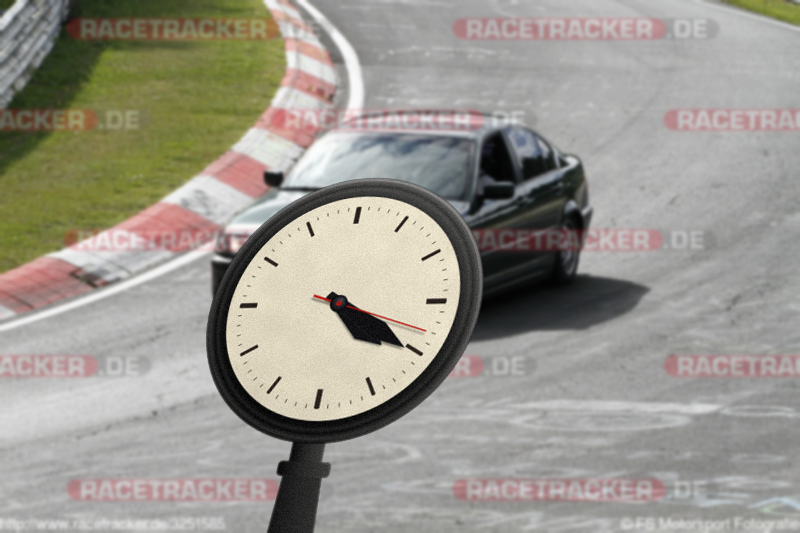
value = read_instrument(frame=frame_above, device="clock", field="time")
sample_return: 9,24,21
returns 4,20,18
